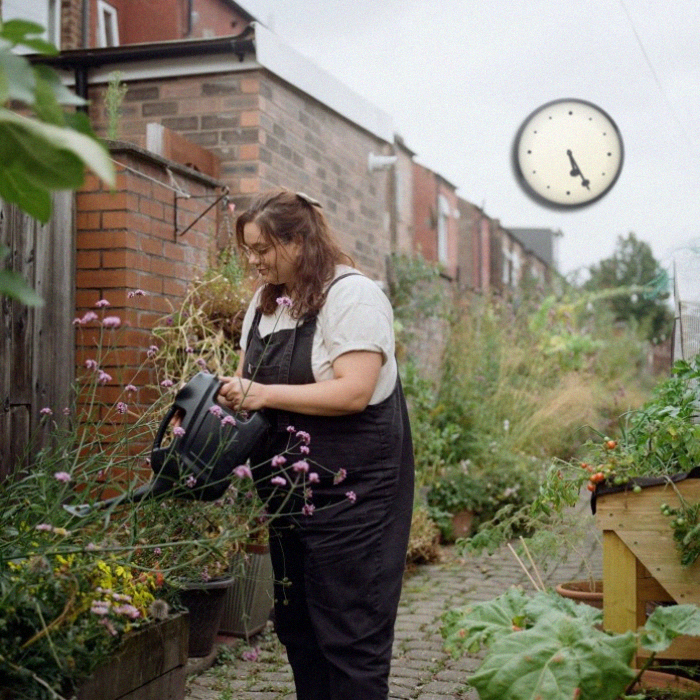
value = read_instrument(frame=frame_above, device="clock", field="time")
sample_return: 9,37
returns 5,25
